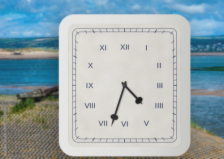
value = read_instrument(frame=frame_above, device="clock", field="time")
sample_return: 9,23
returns 4,33
